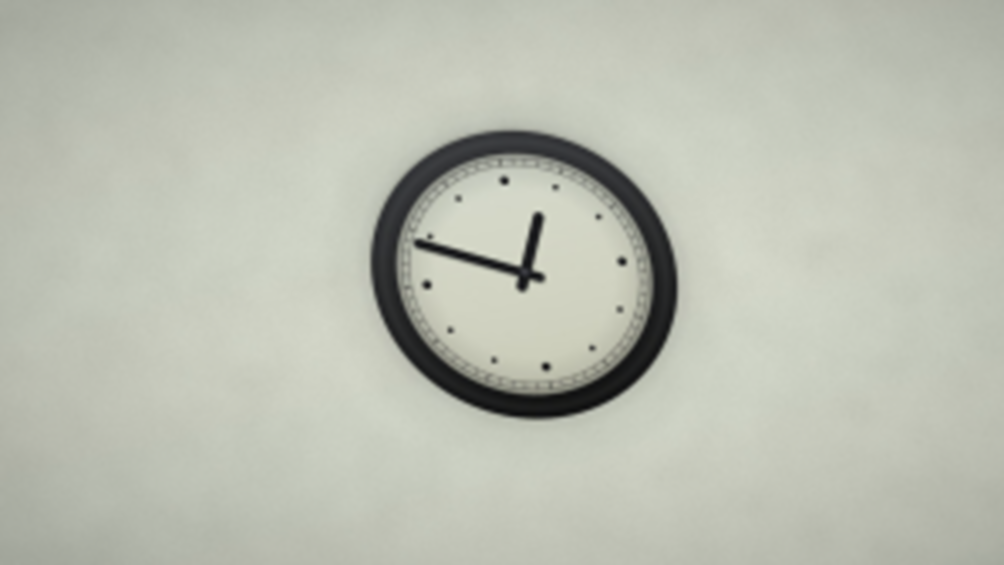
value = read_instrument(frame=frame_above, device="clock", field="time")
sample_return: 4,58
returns 12,49
